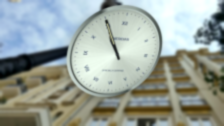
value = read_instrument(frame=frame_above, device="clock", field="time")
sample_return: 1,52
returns 10,55
